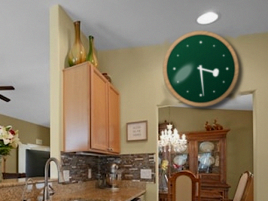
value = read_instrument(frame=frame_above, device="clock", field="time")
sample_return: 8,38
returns 3,29
